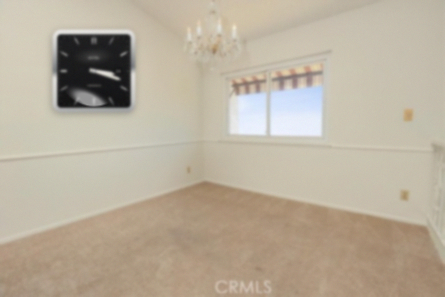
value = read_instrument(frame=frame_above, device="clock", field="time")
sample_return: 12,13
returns 3,18
